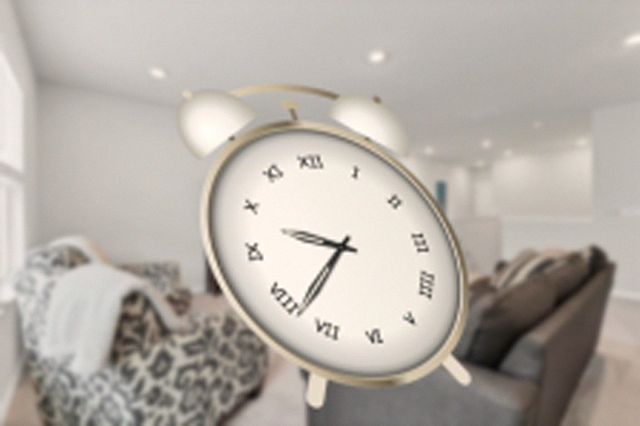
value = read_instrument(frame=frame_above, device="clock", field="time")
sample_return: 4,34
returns 9,38
